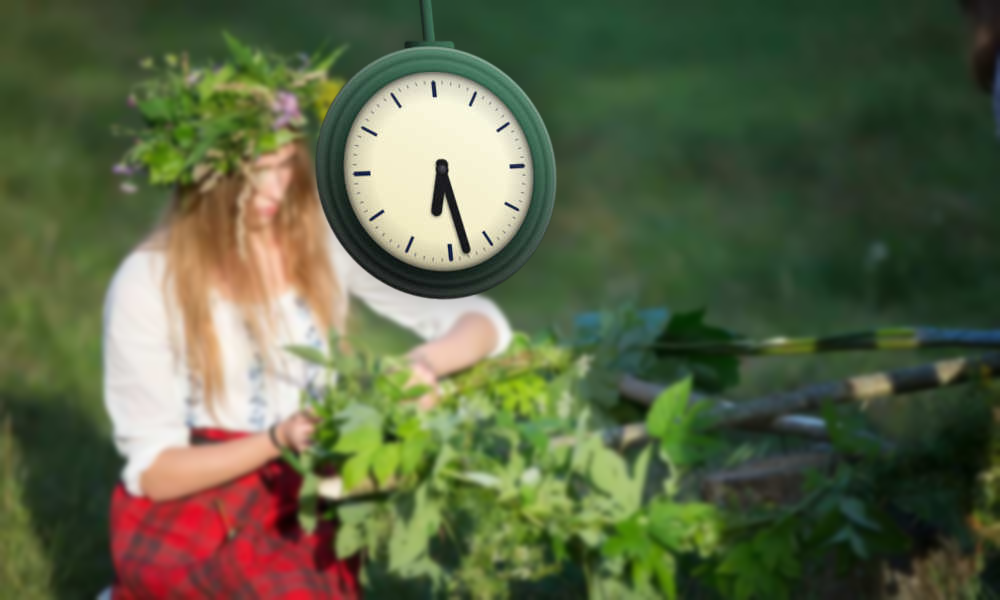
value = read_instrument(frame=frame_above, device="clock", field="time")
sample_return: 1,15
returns 6,28
